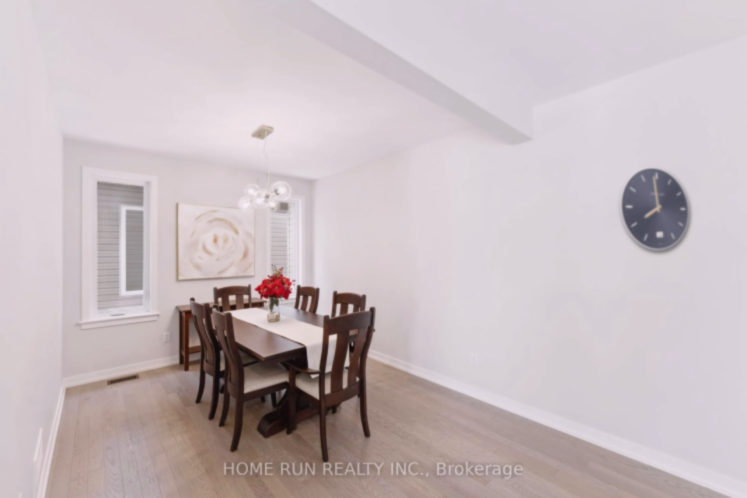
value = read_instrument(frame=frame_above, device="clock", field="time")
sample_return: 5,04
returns 7,59
